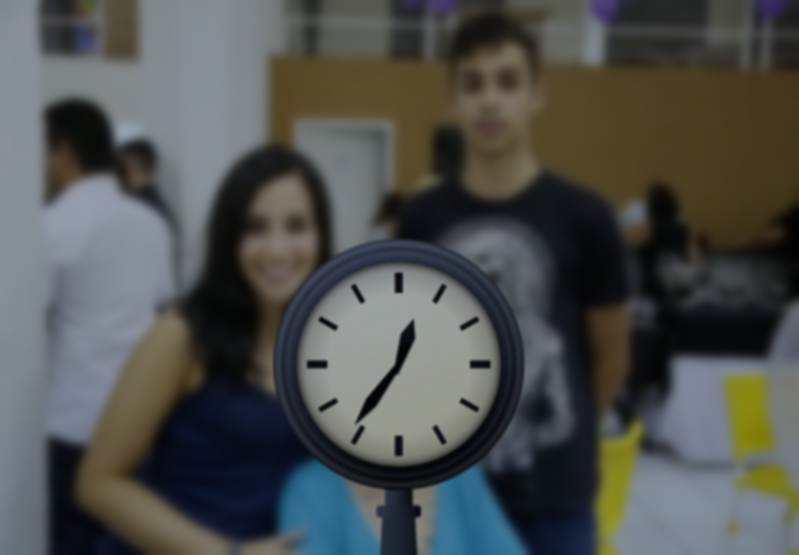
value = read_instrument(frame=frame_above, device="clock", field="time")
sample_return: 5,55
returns 12,36
